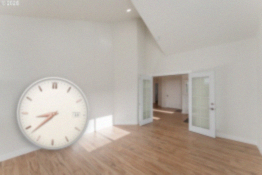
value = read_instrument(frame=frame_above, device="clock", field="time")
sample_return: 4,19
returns 8,38
